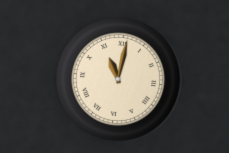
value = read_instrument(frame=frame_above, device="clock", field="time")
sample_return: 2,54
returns 11,01
